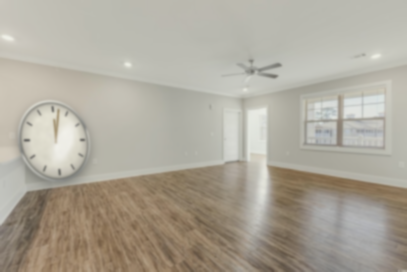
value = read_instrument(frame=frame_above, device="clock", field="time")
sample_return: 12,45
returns 12,02
